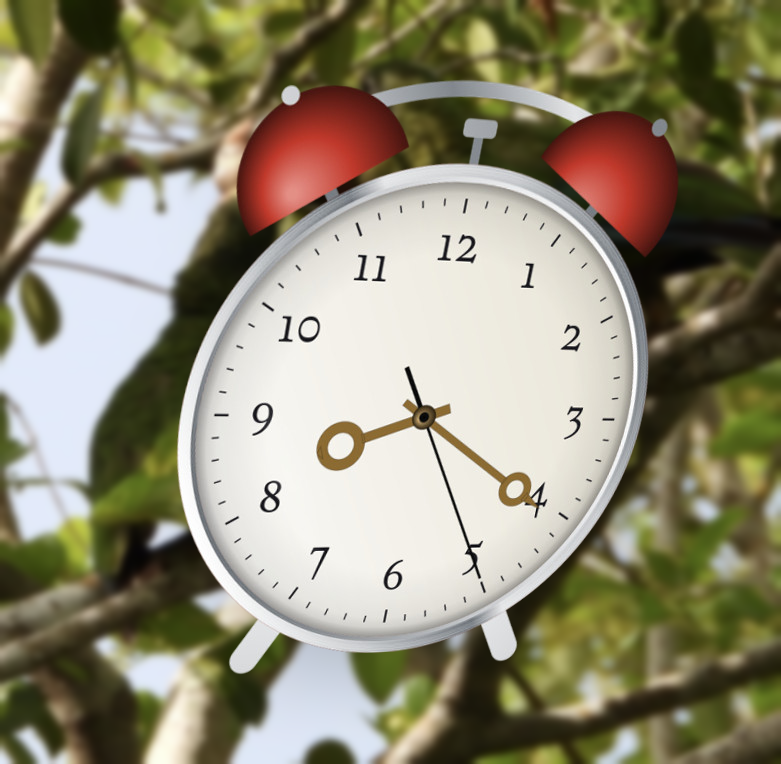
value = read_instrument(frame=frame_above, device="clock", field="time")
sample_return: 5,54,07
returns 8,20,25
